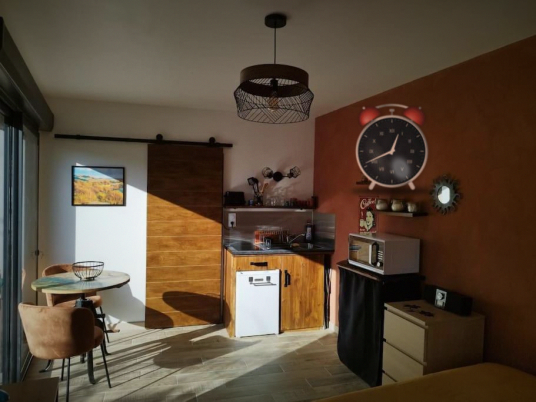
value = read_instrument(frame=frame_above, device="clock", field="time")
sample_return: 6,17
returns 12,41
